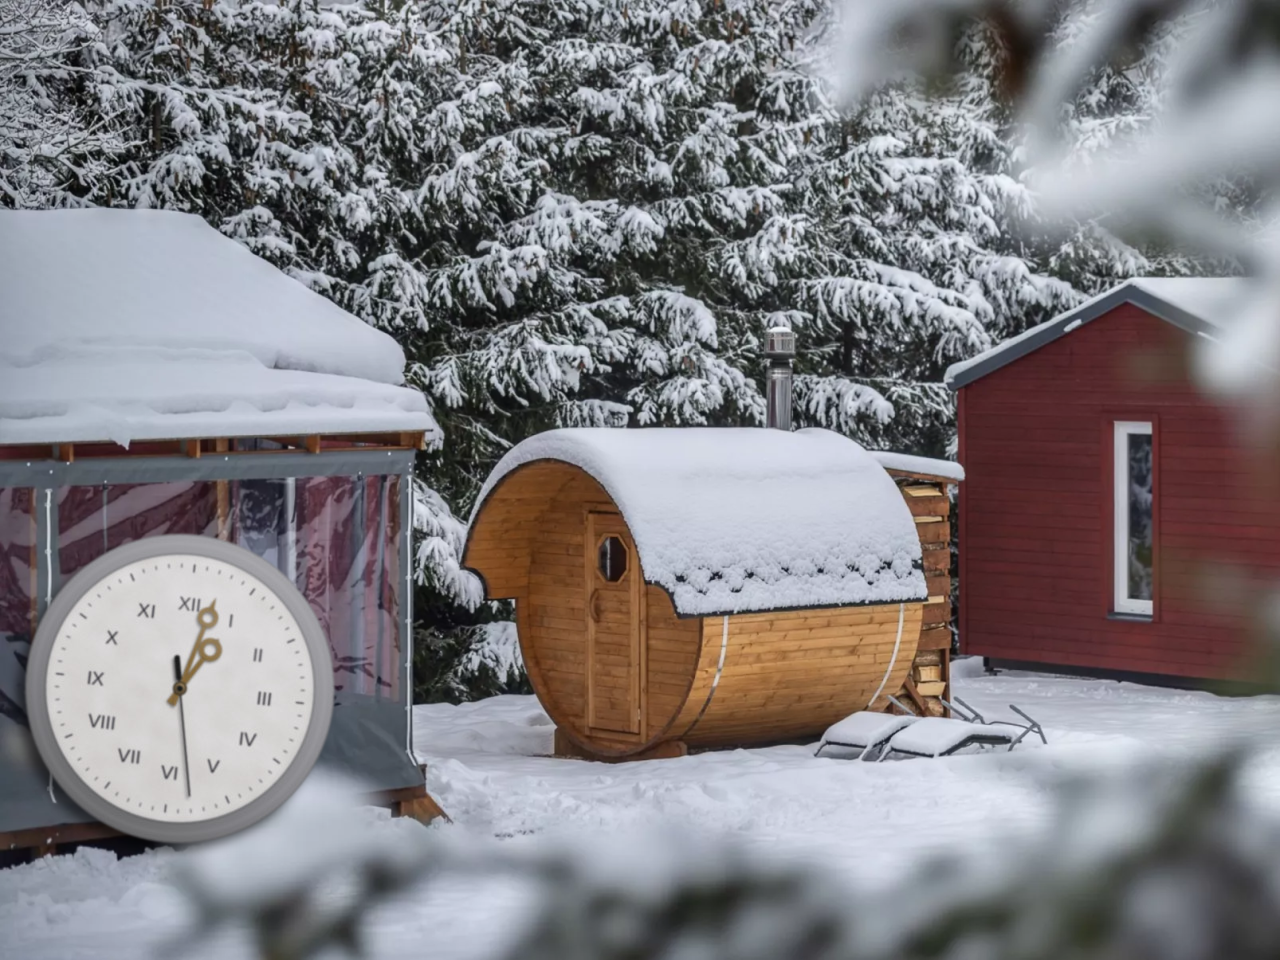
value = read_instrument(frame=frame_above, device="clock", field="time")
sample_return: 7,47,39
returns 1,02,28
